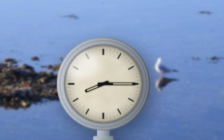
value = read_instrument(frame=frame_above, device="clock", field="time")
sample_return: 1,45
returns 8,15
